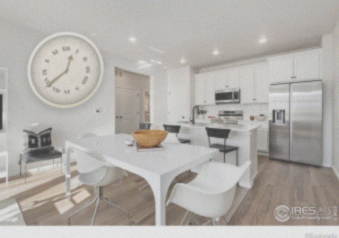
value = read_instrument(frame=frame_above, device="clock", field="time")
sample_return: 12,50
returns 12,39
